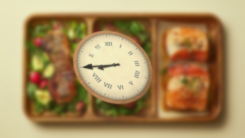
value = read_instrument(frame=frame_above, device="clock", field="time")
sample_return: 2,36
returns 8,45
